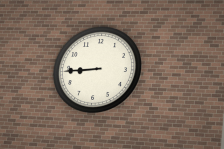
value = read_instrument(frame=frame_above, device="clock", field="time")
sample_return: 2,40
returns 8,44
